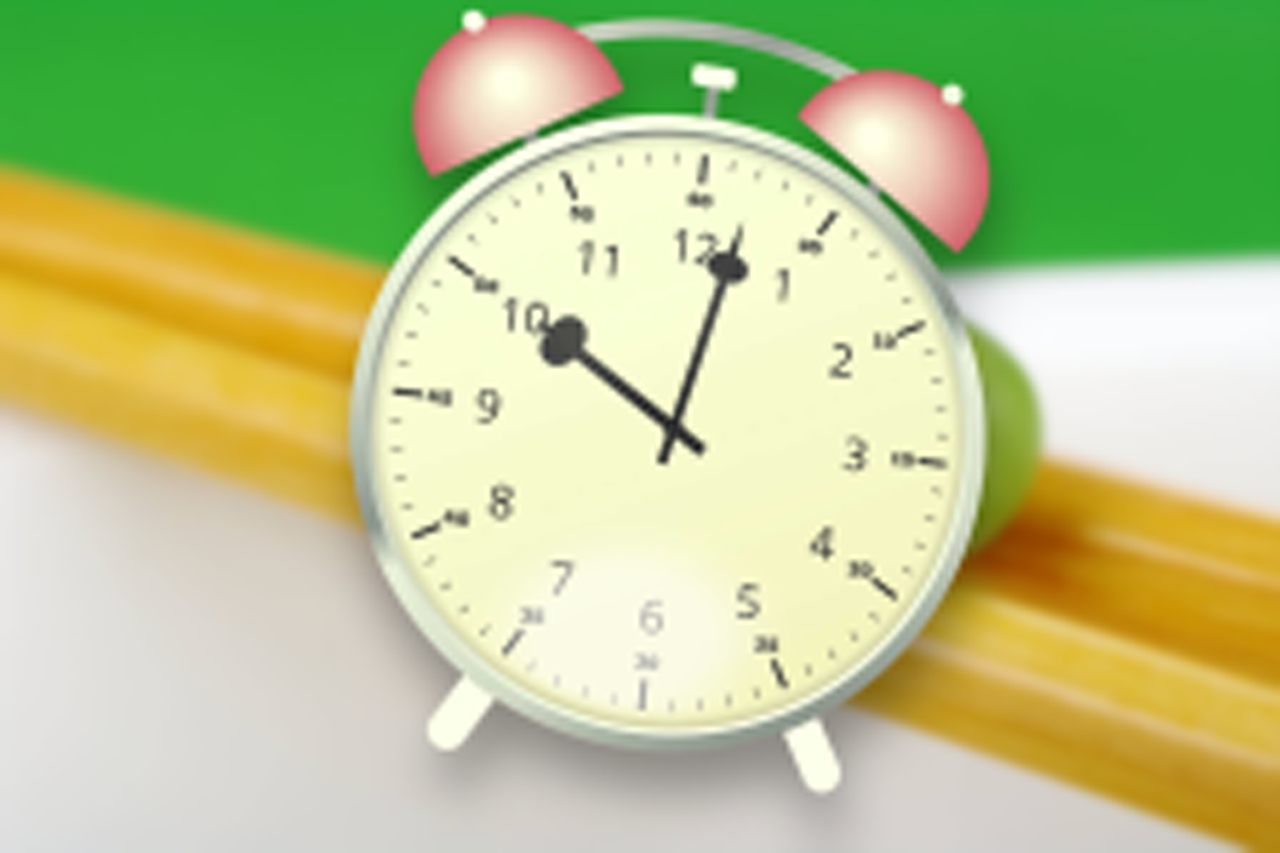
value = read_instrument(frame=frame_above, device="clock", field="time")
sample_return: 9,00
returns 10,02
